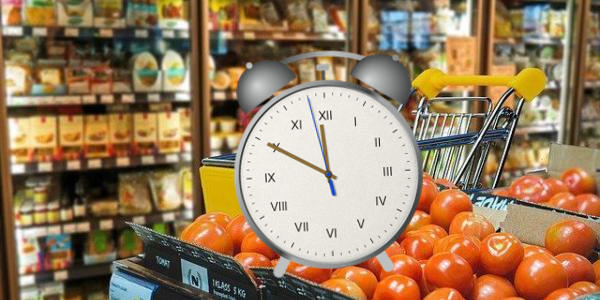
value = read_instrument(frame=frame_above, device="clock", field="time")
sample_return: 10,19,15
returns 11,49,58
